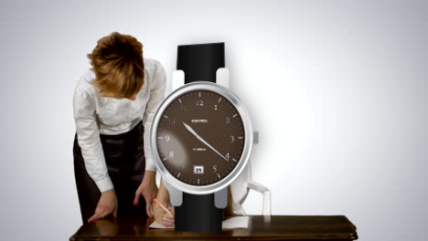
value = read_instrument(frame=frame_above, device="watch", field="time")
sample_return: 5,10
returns 10,21
